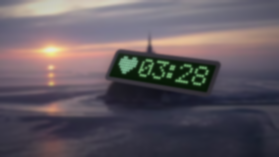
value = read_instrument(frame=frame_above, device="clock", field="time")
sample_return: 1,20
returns 3,28
